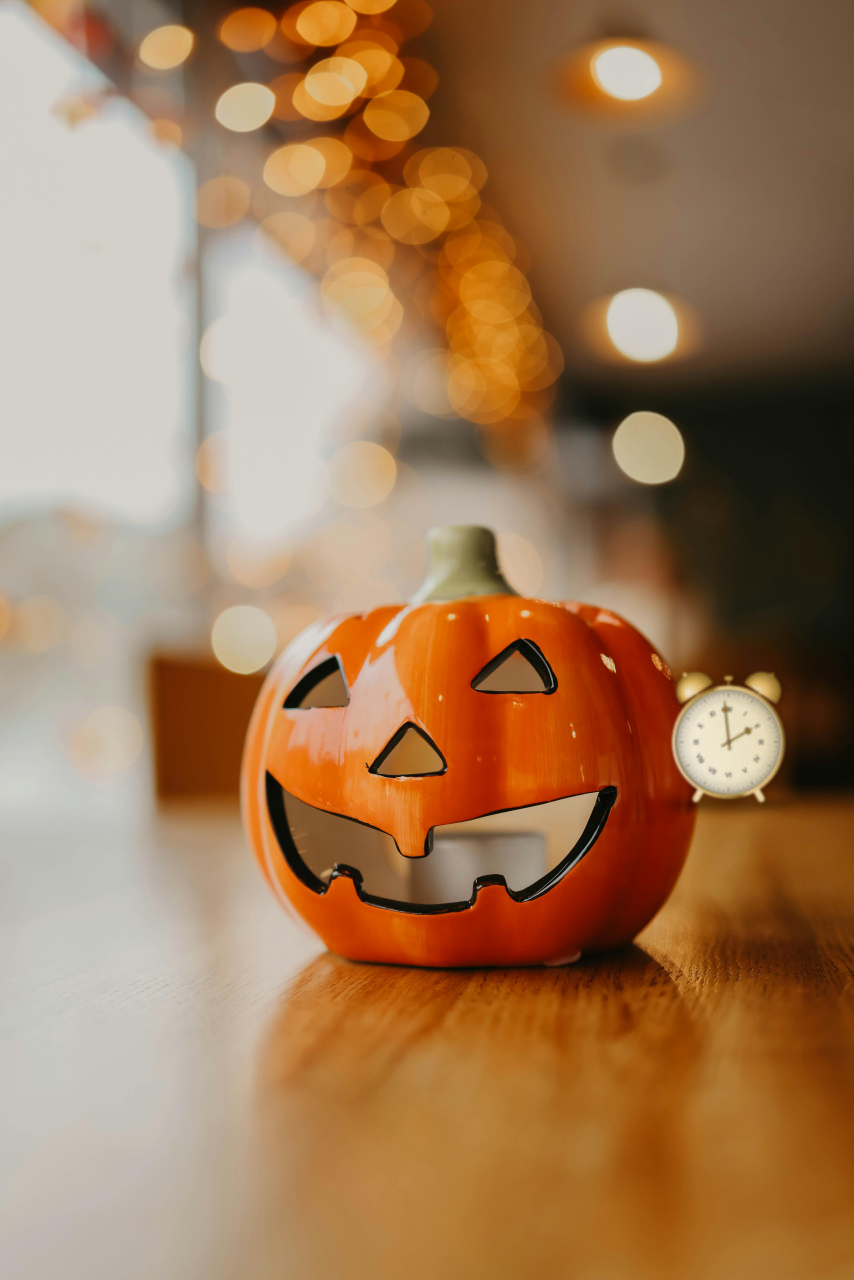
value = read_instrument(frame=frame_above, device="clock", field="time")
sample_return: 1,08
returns 1,59
